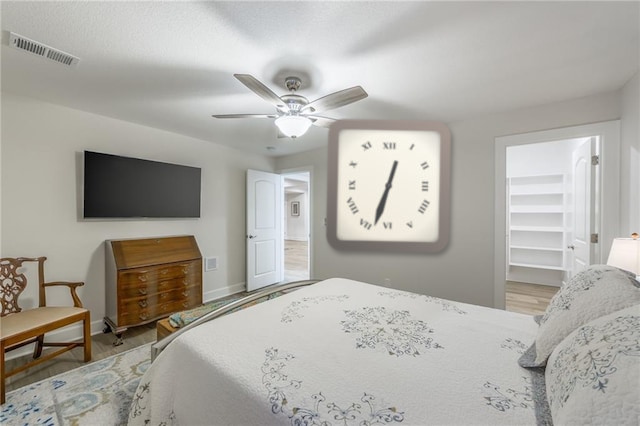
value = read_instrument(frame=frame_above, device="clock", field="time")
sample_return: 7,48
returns 12,33
